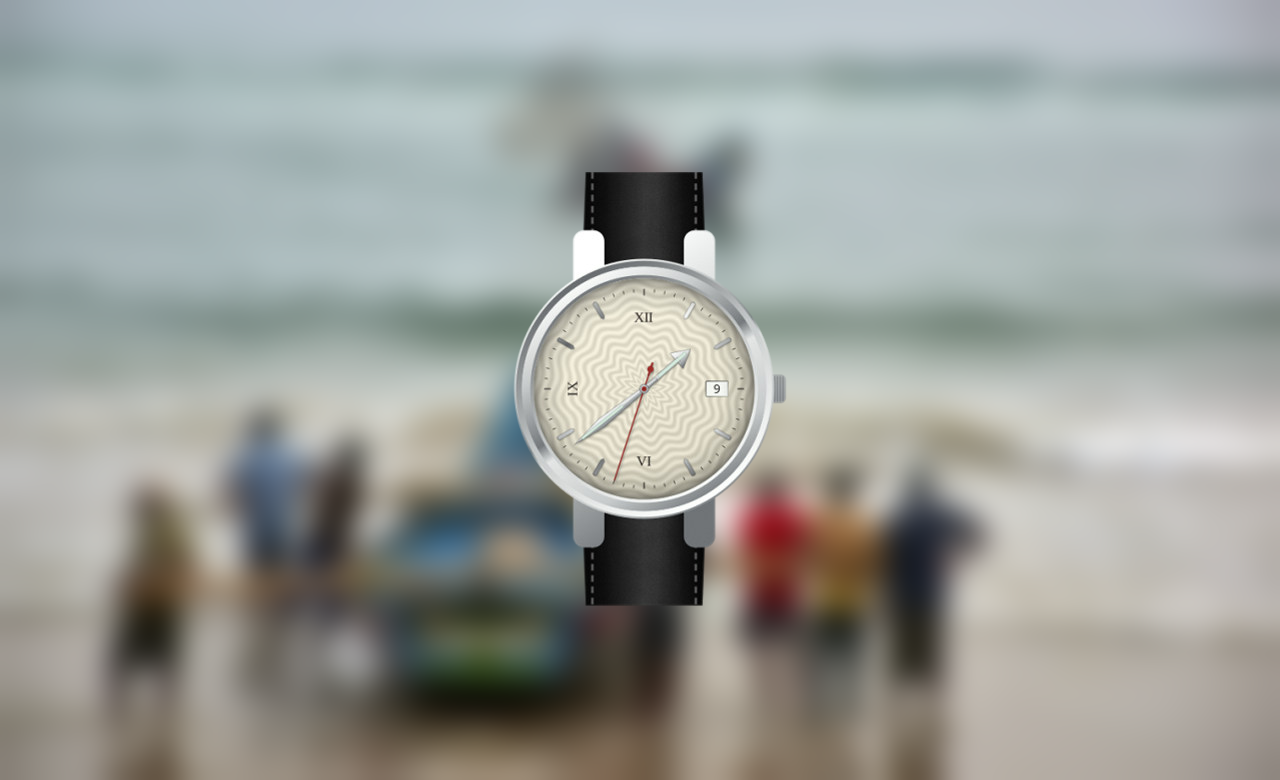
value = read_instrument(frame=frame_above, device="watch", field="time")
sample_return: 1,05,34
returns 1,38,33
